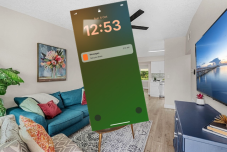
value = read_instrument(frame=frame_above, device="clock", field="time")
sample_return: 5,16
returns 12,53
